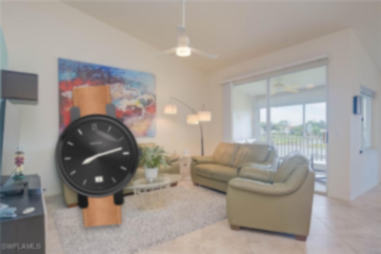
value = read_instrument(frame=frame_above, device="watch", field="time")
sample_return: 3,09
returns 8,13
